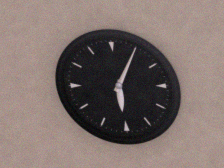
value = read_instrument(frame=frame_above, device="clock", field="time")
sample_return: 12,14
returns 6,05
